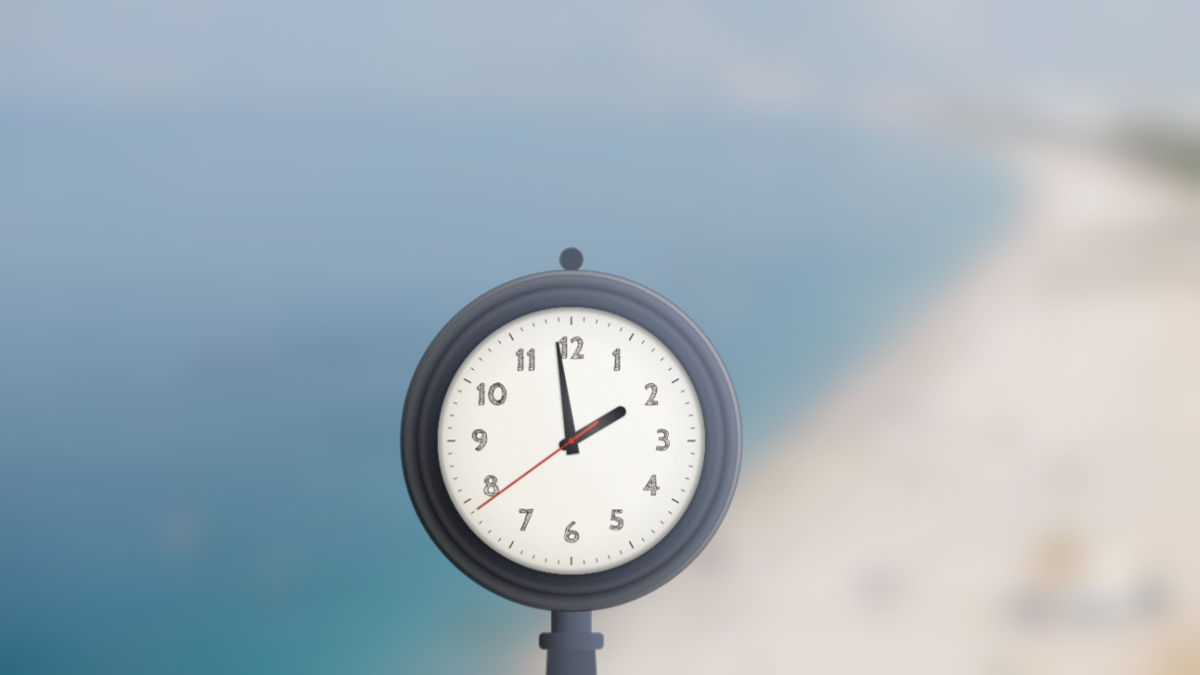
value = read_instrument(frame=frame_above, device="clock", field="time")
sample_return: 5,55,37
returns 1,58,39
